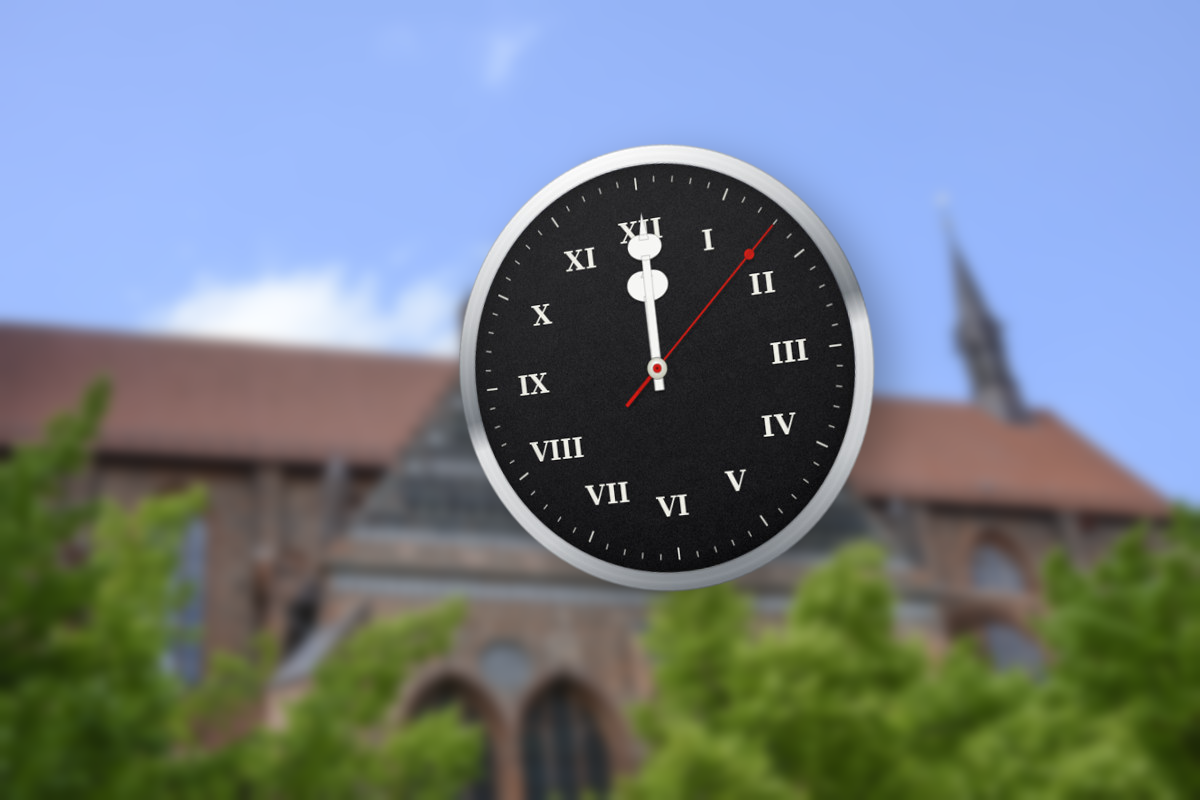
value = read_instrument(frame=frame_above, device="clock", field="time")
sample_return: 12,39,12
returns 12,00,08
